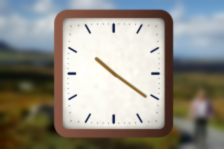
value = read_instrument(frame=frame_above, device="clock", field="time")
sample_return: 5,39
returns 10,21
